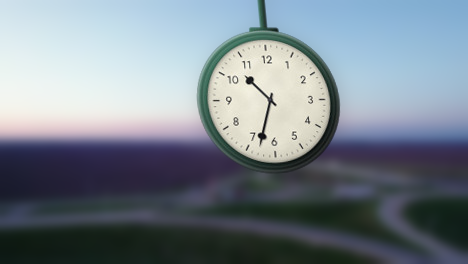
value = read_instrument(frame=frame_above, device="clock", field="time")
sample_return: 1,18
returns 10,33
